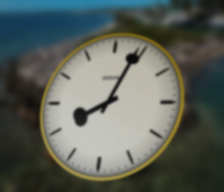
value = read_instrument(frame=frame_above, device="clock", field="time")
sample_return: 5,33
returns 8,04
